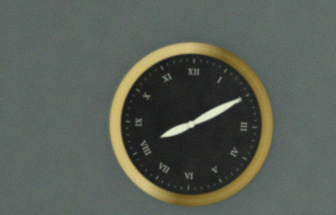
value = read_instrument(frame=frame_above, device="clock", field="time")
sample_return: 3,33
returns 8,10
